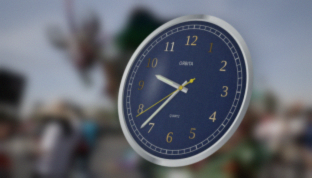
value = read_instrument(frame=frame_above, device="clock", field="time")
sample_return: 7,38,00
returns 9,36,39
